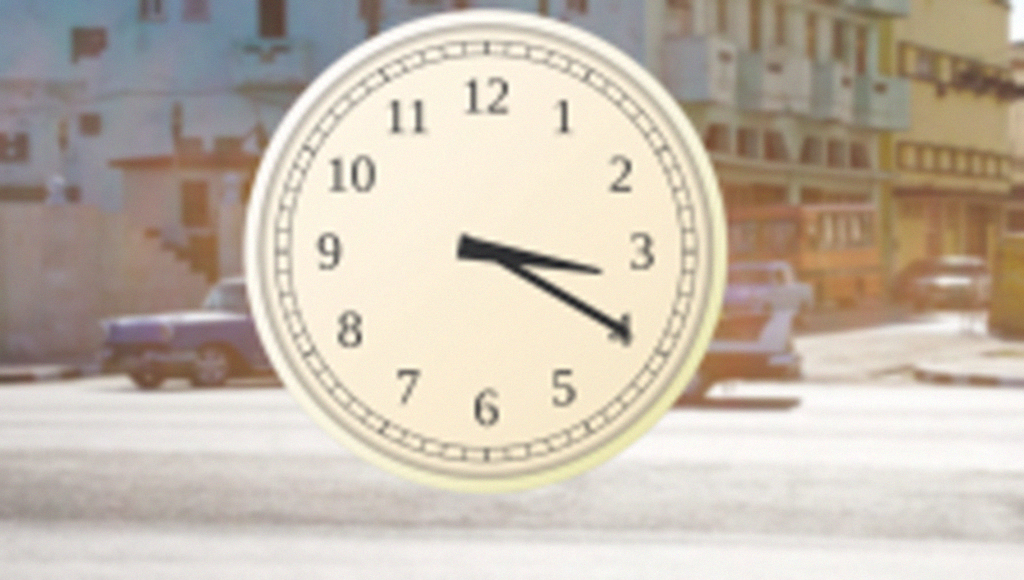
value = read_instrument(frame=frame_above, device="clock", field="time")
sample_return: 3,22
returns 3,20
